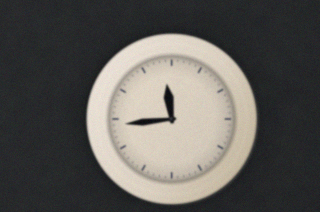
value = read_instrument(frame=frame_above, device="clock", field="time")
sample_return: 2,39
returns 11,44
